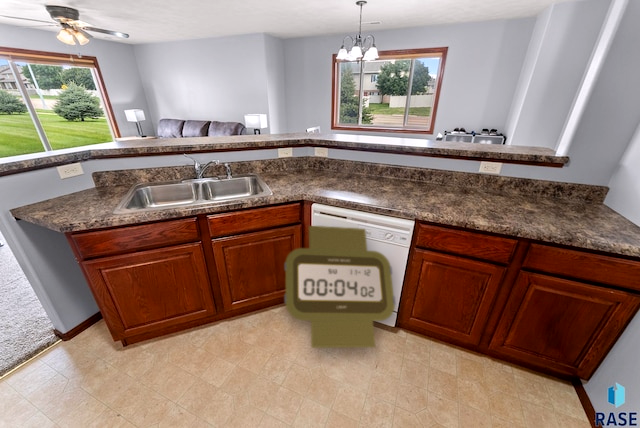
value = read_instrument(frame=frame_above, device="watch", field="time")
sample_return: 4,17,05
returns 0,04,02
